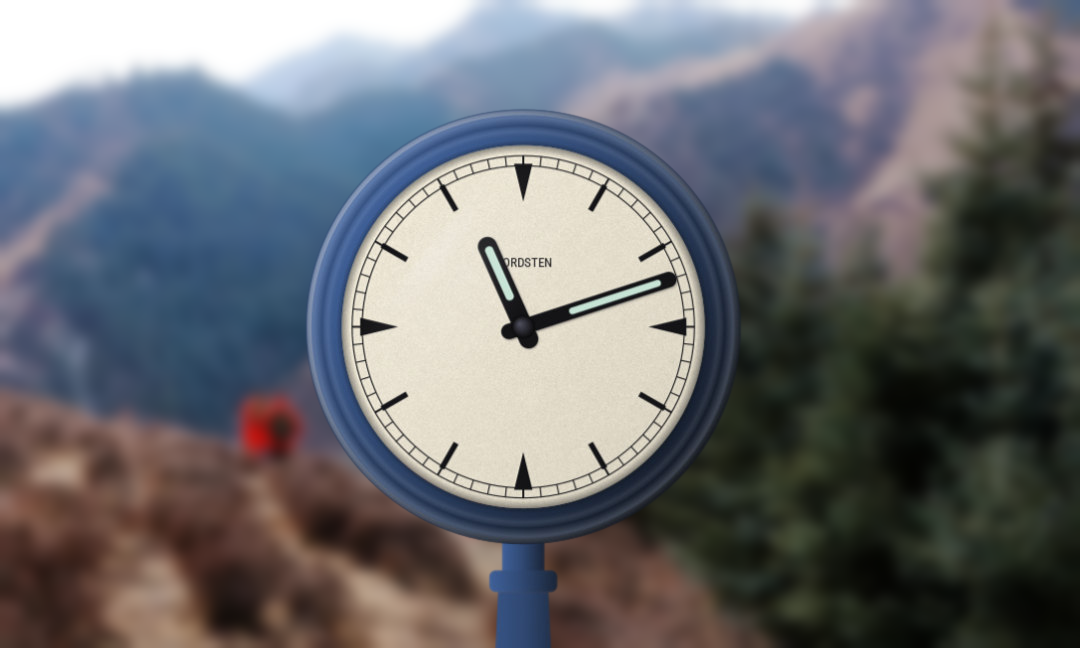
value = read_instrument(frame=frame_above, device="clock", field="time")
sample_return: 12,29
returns 11,12
